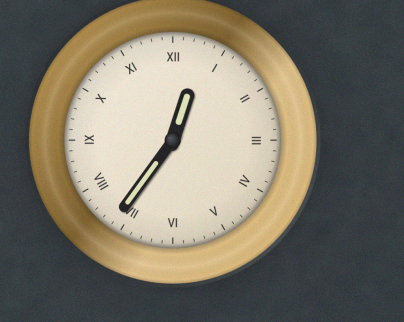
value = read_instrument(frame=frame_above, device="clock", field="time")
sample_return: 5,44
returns 12,36
